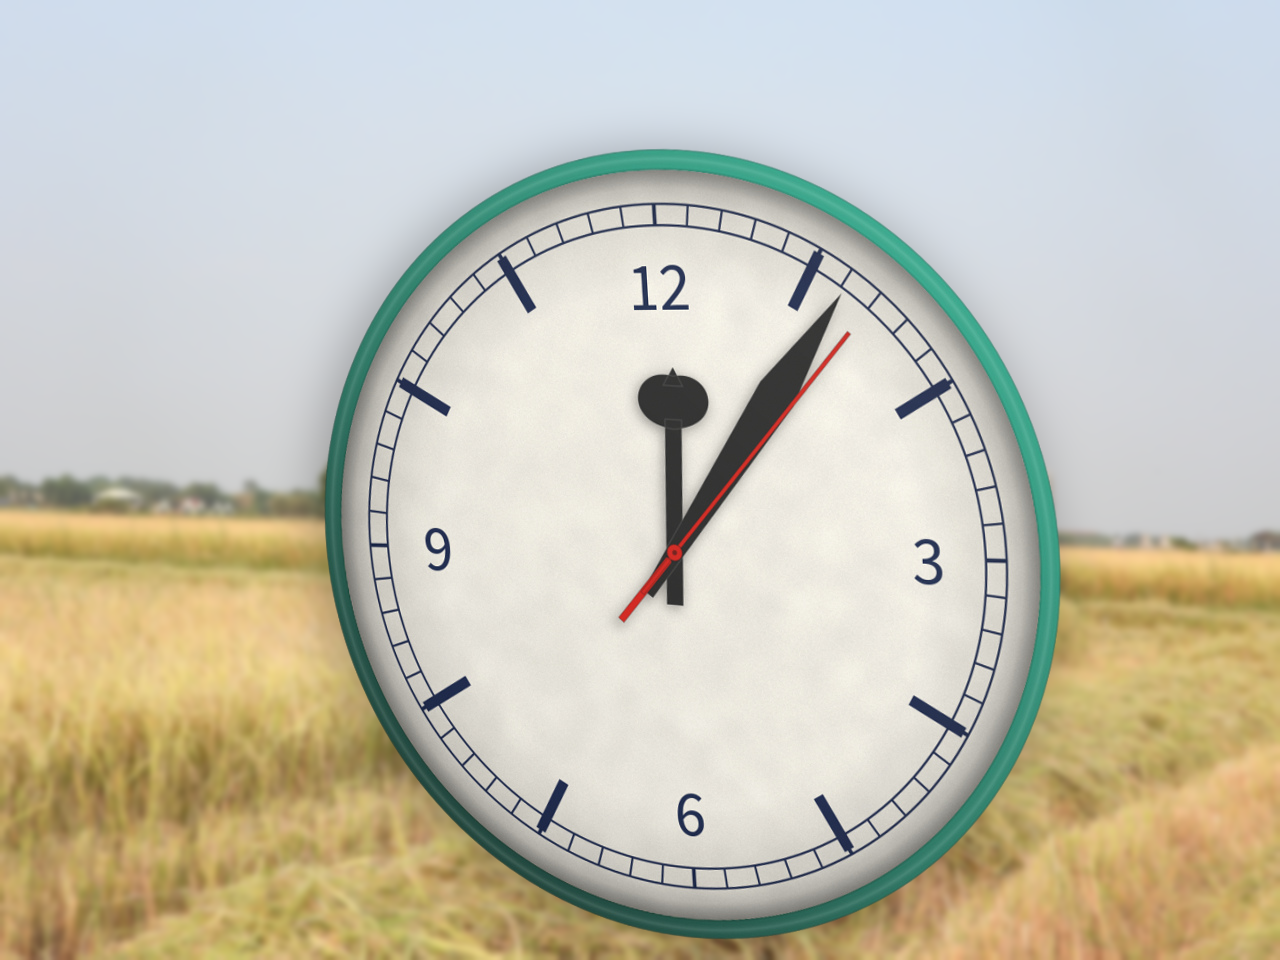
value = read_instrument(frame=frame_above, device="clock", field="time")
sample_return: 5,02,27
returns 12,06,07
